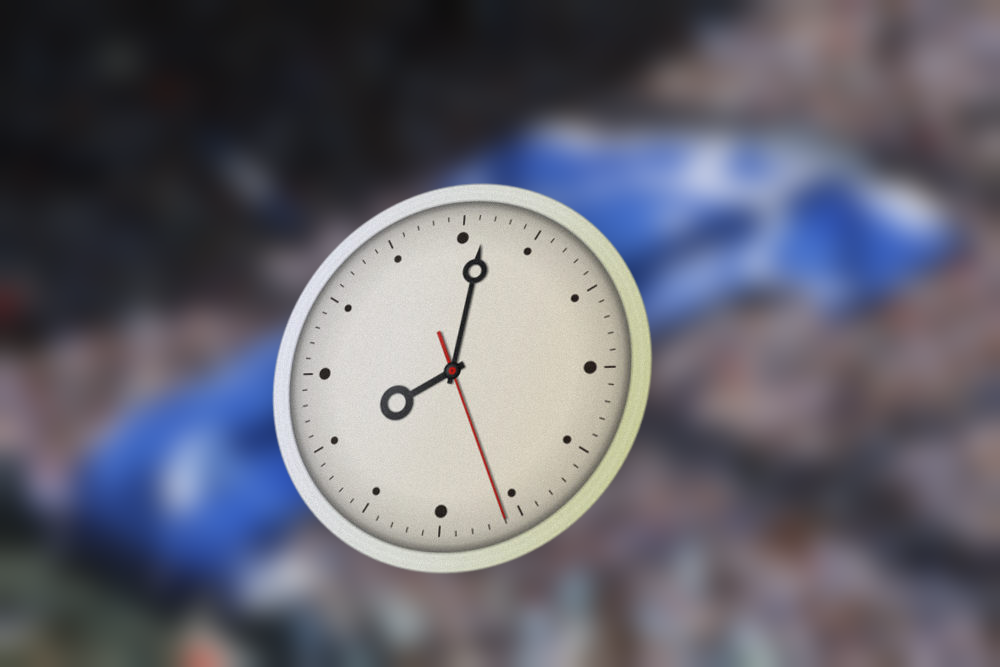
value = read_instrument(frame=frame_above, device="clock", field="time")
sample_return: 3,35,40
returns 8,01,26
